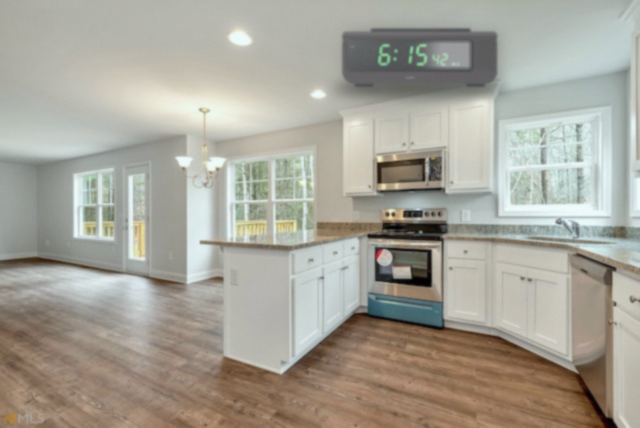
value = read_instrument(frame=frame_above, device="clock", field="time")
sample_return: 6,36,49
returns 6,15,42
